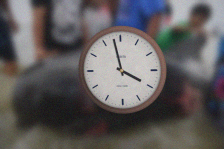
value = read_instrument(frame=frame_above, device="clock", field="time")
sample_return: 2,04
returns 3,58
